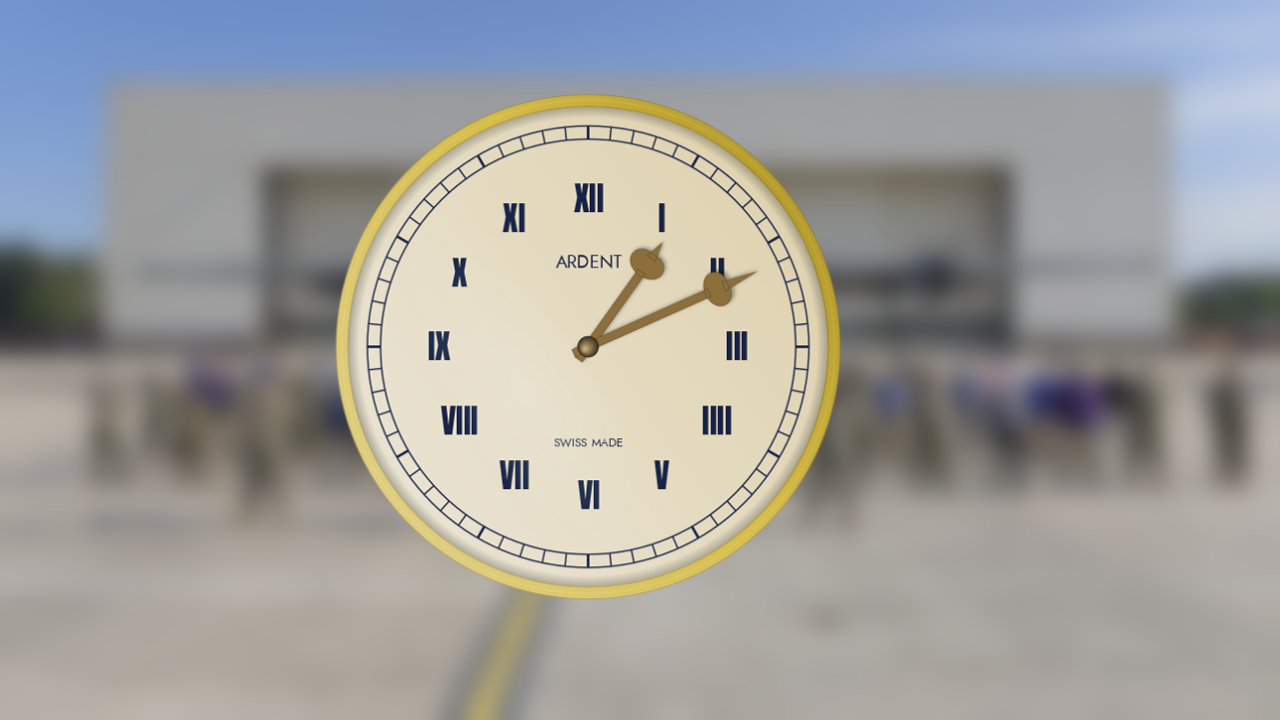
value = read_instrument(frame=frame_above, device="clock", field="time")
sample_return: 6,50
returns 1,11
